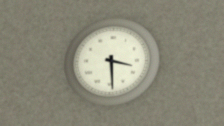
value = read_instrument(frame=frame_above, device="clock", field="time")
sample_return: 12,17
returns 3,29
